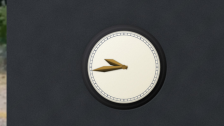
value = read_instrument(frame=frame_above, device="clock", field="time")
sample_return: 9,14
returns 9,44
